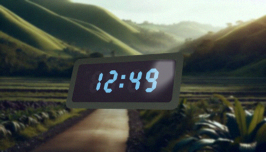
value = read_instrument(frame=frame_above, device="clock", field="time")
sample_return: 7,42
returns 12,49
